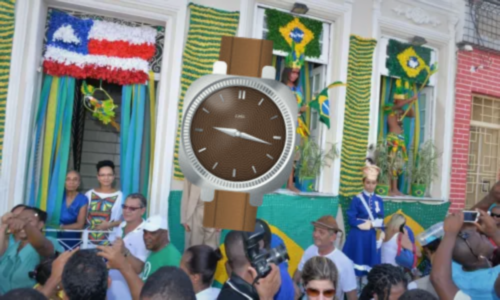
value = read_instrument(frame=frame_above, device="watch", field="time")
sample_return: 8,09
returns 9,17
